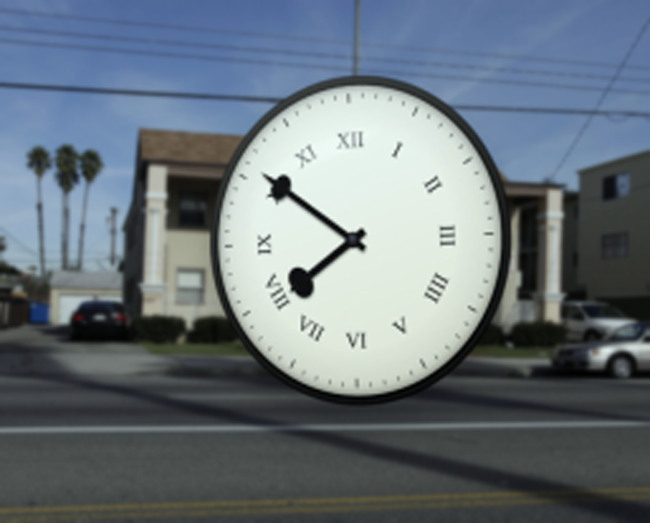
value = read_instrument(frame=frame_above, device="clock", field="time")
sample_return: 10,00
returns 7,51
